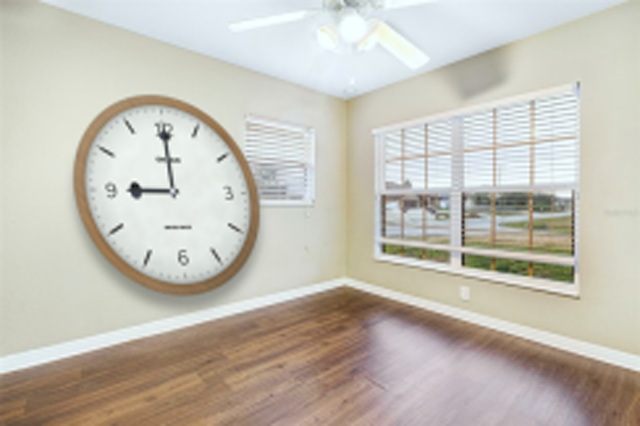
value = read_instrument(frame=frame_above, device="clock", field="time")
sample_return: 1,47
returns 9,00
